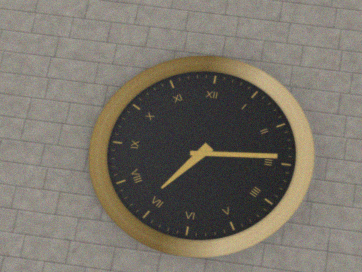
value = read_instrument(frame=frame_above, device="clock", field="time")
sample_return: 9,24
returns 7,14
